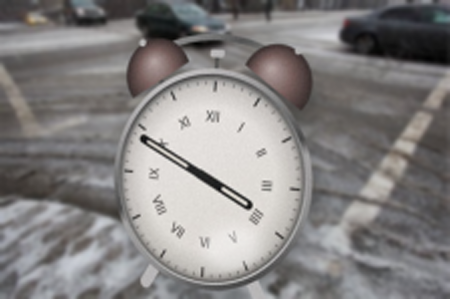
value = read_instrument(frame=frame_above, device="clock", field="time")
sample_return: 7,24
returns 3,49
